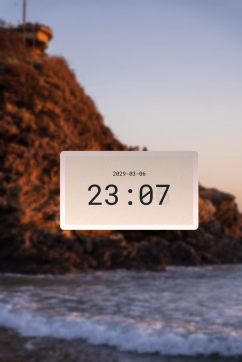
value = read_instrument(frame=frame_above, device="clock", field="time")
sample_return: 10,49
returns 23,07
